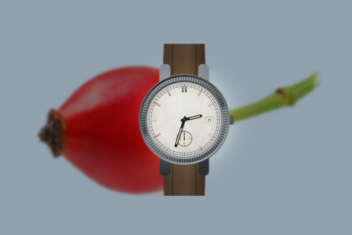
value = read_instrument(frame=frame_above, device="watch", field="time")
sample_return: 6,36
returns 2,33
